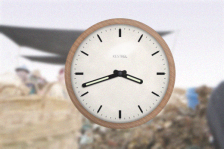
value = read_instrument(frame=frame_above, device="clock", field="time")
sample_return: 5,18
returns 3,42
